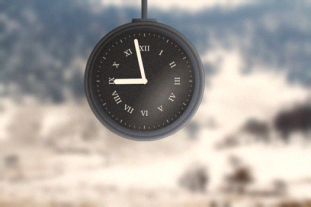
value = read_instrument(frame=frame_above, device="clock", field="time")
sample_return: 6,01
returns 8,58
